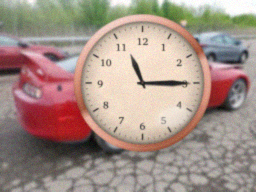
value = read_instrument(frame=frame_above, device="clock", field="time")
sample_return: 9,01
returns 11,15
